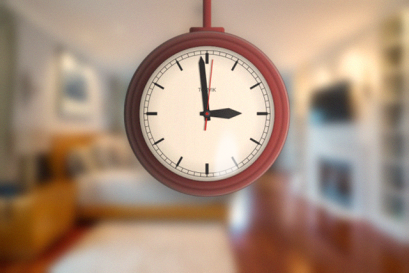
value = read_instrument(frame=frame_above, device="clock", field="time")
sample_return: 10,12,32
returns 2,59,01
